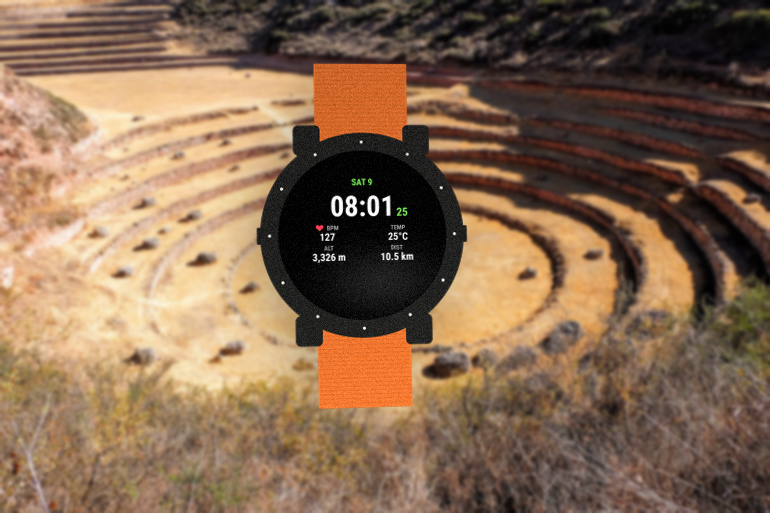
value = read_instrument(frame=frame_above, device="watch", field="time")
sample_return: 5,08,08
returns 8,01,25
